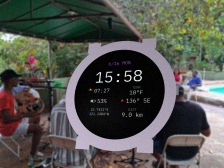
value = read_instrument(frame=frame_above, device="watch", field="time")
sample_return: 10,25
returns 15,58
